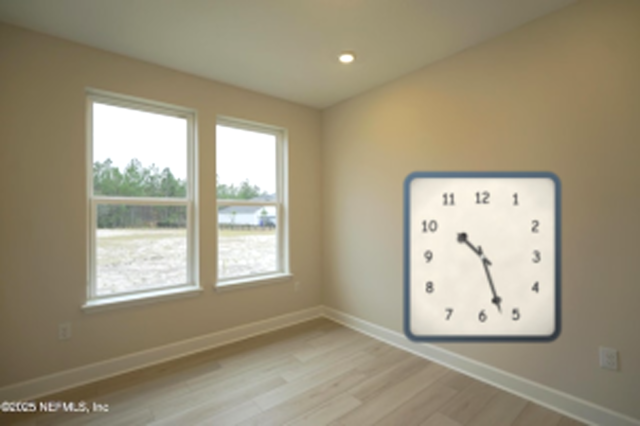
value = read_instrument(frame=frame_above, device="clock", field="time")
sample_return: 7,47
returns 10,27
